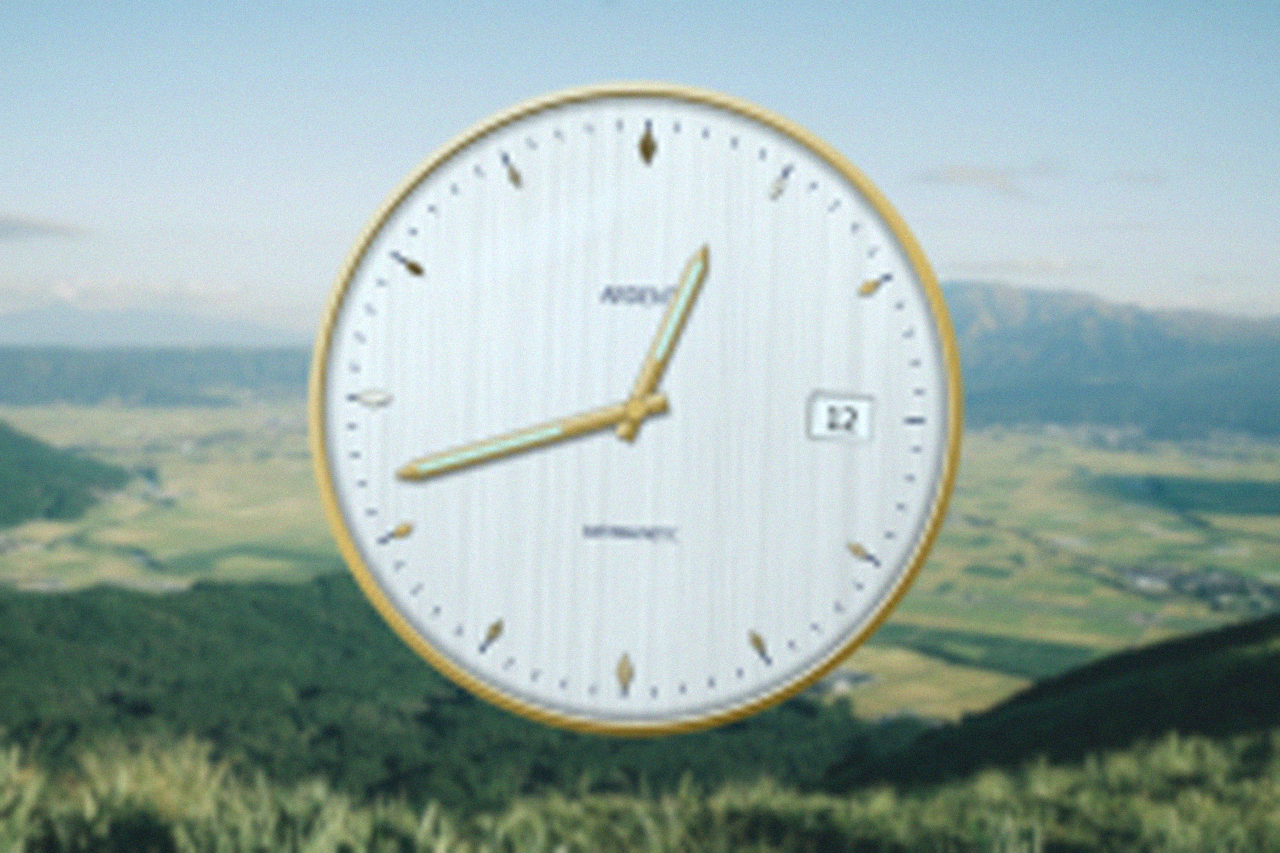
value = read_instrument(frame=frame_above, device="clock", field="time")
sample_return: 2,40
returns 12,42
